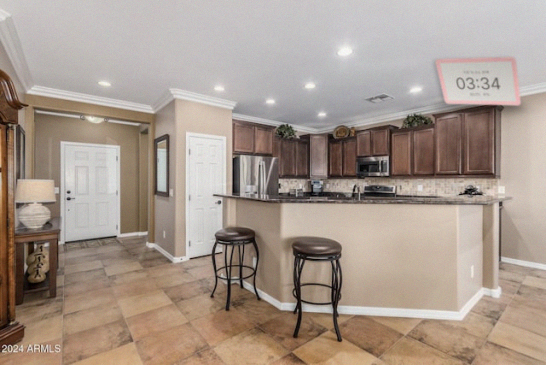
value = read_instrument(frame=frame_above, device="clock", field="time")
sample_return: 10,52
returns 3,34
